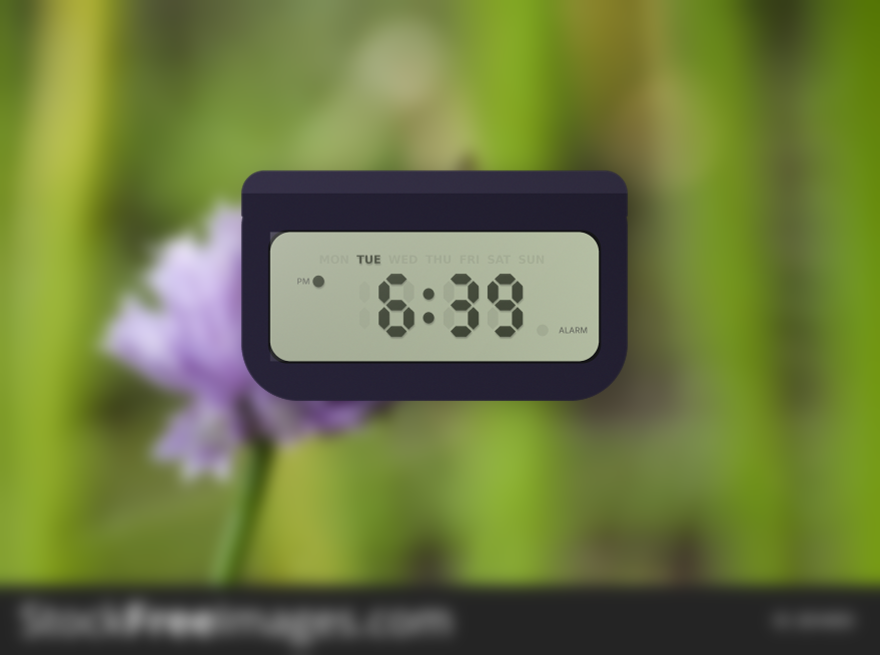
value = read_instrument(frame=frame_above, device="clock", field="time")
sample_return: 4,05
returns 6,39
